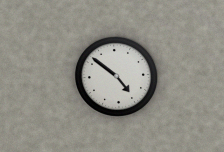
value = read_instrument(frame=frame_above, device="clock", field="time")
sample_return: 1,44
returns 4,52
